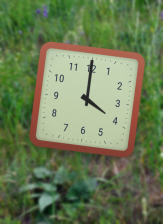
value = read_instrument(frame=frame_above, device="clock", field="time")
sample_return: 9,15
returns 4,00
